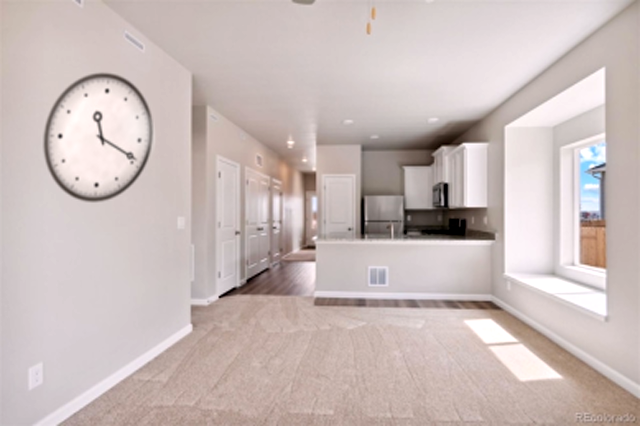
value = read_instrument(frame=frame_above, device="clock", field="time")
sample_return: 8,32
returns 11,19
